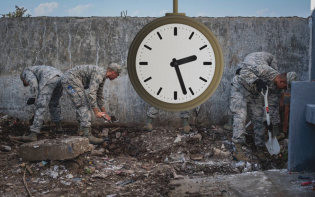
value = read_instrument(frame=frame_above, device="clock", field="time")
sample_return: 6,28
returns 2,27
